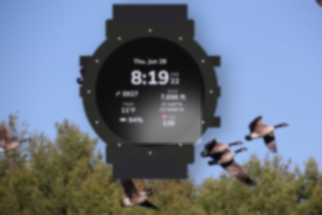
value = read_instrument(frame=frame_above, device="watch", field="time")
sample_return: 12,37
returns 8,19
